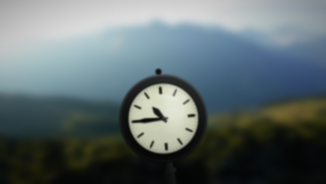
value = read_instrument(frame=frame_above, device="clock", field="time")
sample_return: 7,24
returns 10,45
